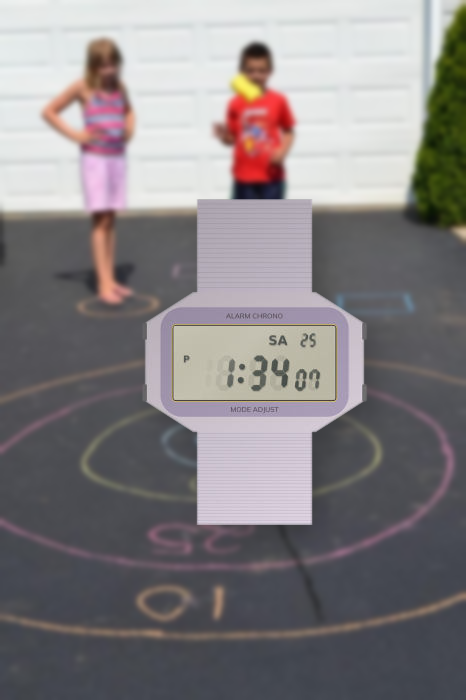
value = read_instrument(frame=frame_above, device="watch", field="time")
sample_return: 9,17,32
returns 1,34,07
